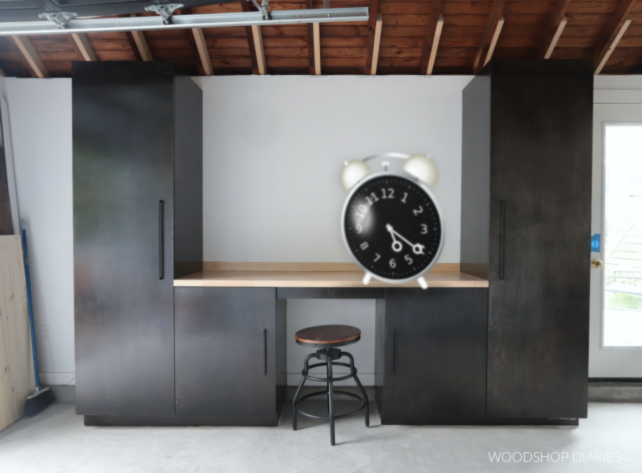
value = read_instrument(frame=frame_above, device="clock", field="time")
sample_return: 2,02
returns 5,21
